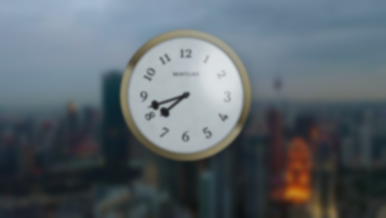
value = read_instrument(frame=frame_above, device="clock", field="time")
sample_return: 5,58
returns 7,42
